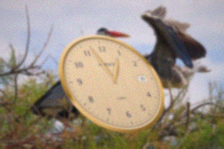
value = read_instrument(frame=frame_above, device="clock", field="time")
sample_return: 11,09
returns 12,57
